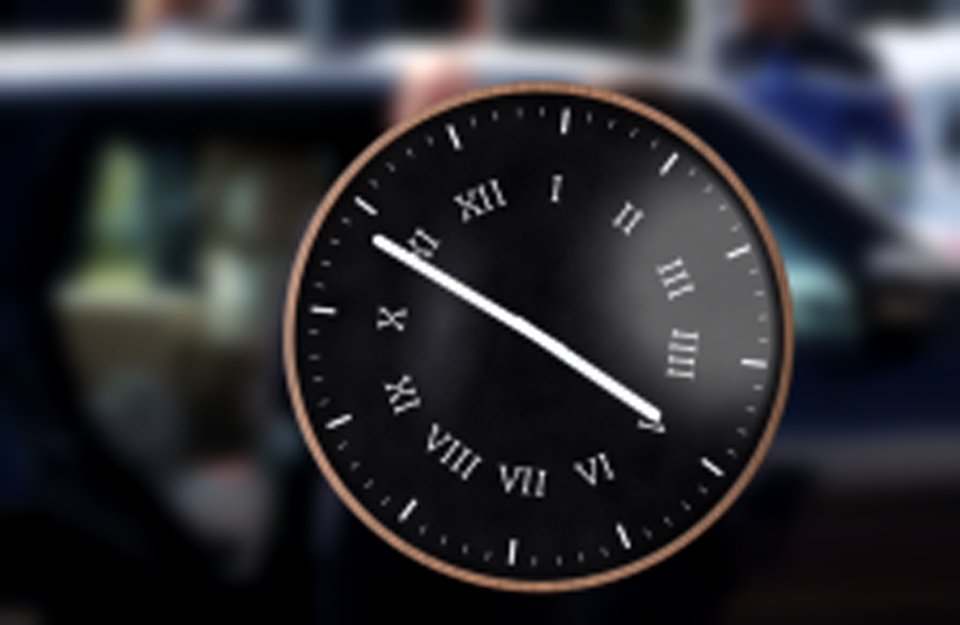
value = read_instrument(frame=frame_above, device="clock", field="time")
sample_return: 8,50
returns 4,54
